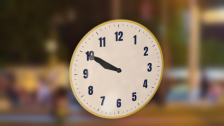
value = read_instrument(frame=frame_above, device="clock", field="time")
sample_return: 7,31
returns 9,50
